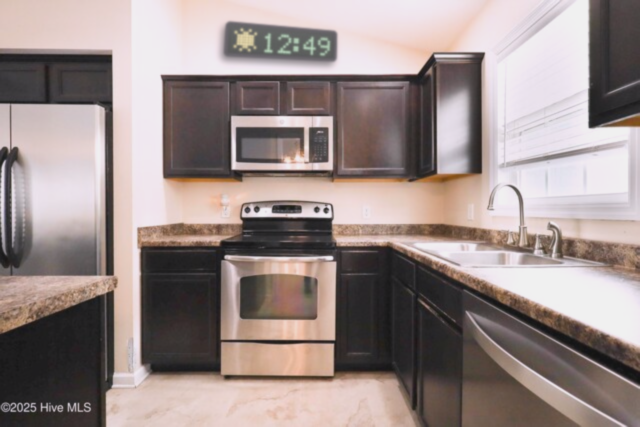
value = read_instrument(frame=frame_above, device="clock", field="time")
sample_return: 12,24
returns 12,49
